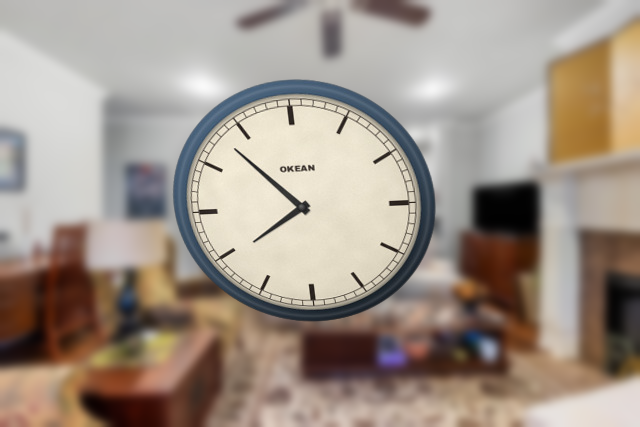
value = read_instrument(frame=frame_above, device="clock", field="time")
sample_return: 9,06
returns 7,53
